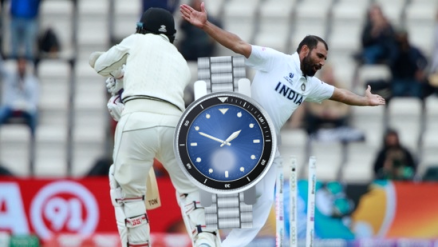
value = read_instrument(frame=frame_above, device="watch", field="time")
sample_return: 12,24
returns 1,49
